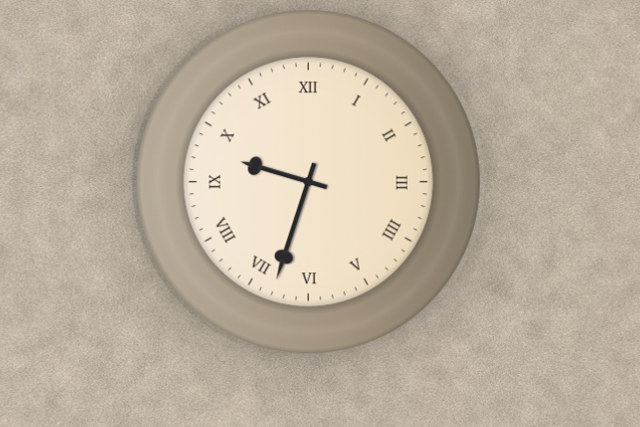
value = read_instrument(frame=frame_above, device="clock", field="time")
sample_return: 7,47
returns 9,33
